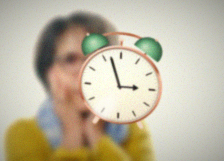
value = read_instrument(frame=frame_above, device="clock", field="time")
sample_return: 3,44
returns 2,57
